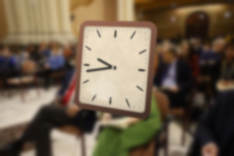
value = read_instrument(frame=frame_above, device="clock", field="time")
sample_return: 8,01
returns 9,43
